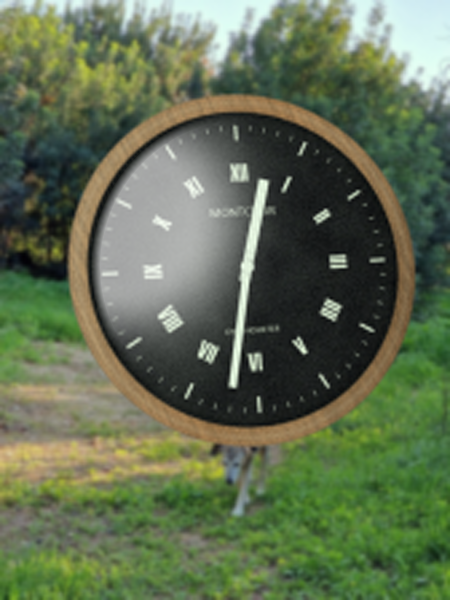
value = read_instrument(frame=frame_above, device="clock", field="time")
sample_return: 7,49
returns 12,32
